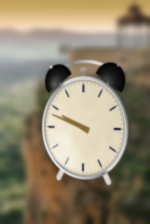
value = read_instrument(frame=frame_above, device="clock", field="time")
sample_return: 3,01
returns 9,48
